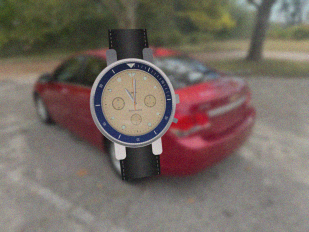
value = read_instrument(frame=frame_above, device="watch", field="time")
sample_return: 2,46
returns 11,01
